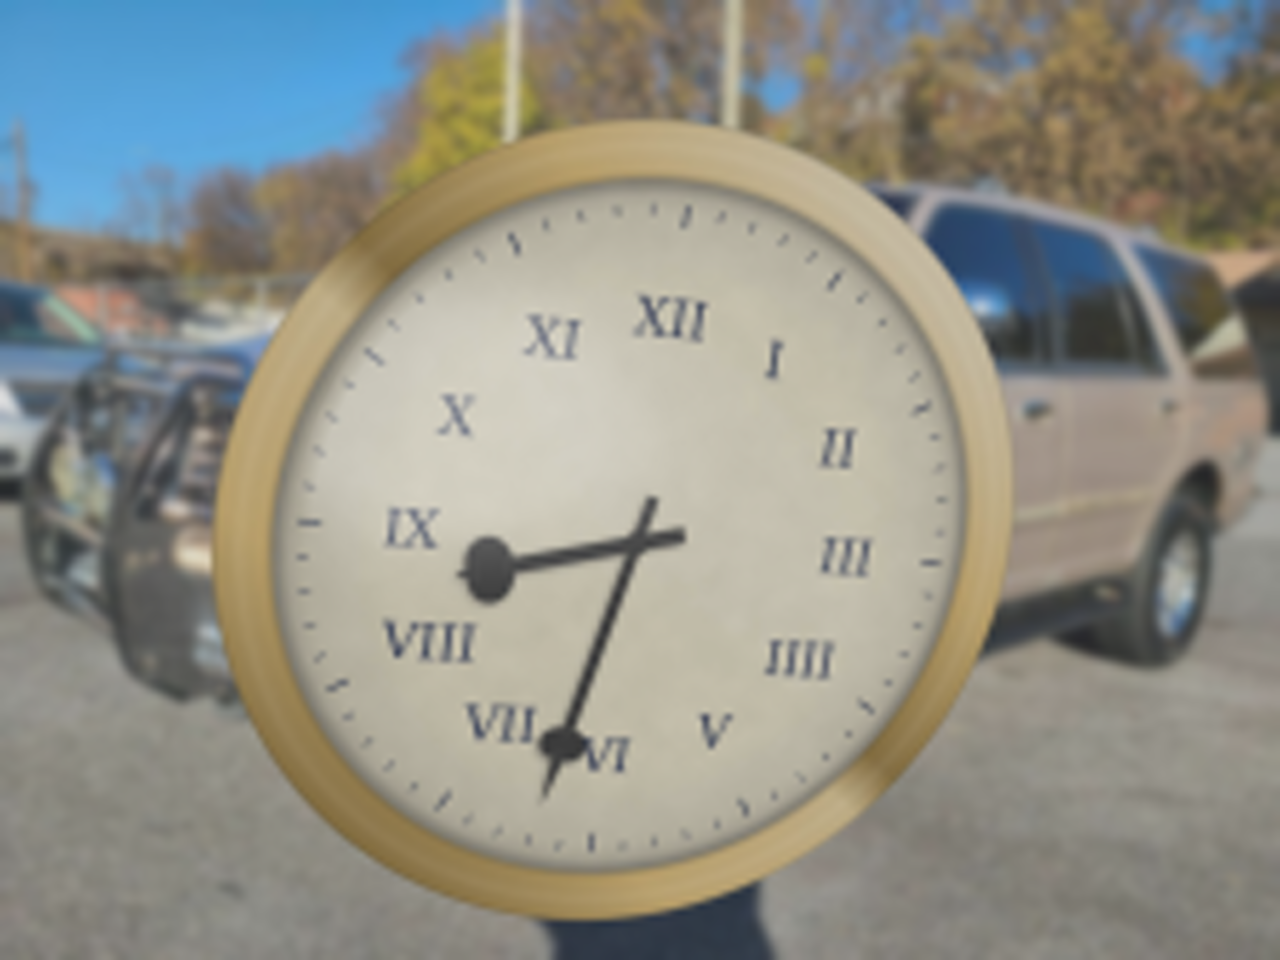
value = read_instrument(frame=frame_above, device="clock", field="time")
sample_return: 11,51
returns 8,32
